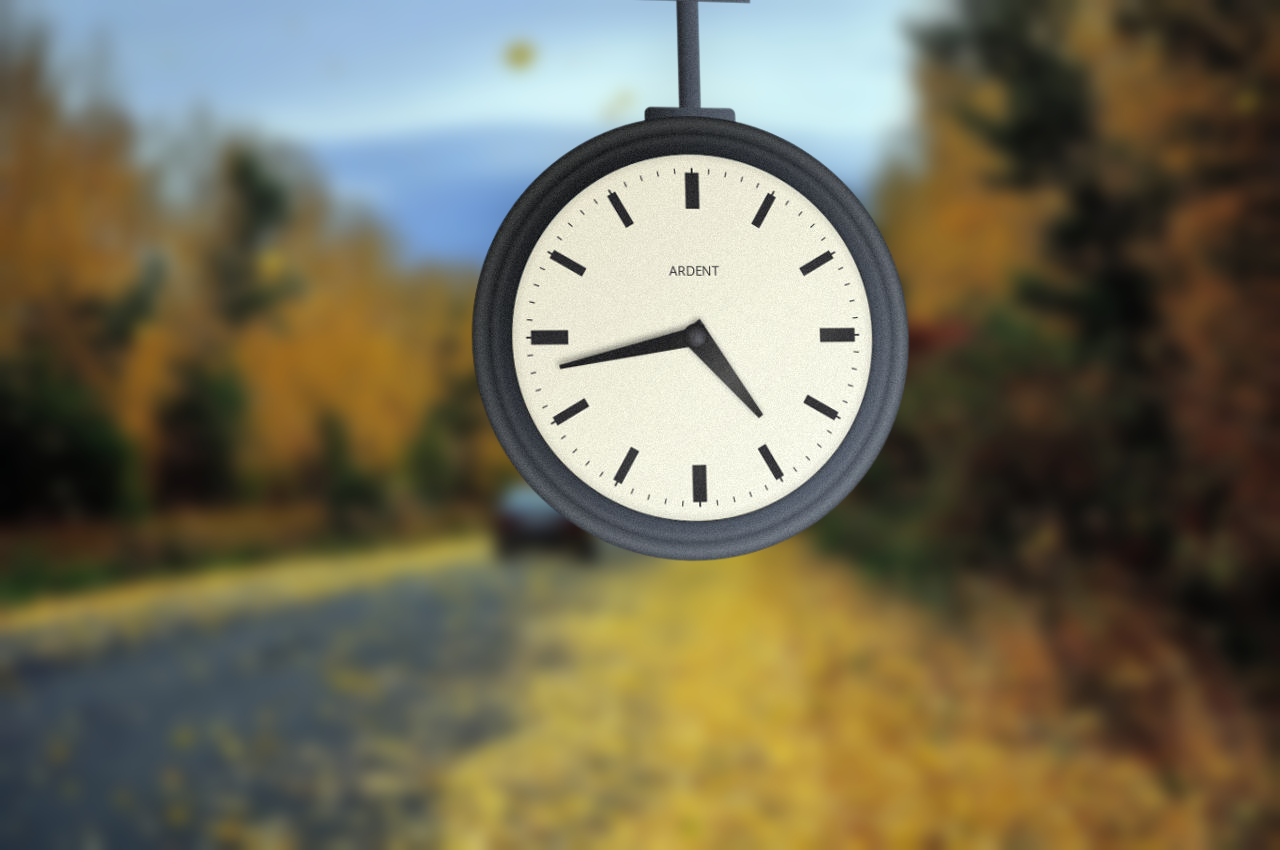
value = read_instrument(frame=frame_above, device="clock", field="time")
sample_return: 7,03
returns 4,43
